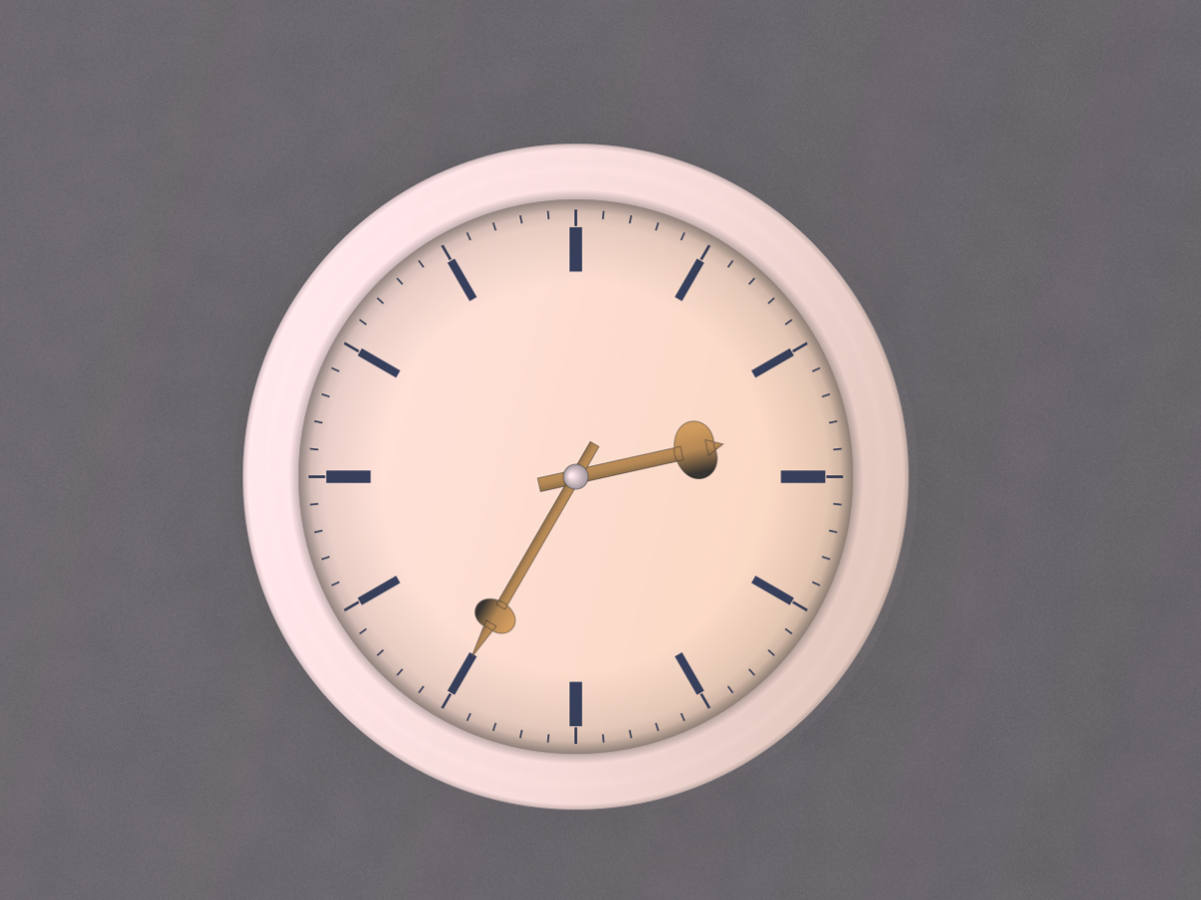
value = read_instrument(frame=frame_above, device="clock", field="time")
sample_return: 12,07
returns 2,35
